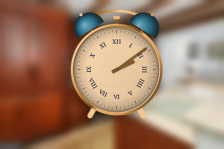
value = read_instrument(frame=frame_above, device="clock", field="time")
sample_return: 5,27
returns 2,09
